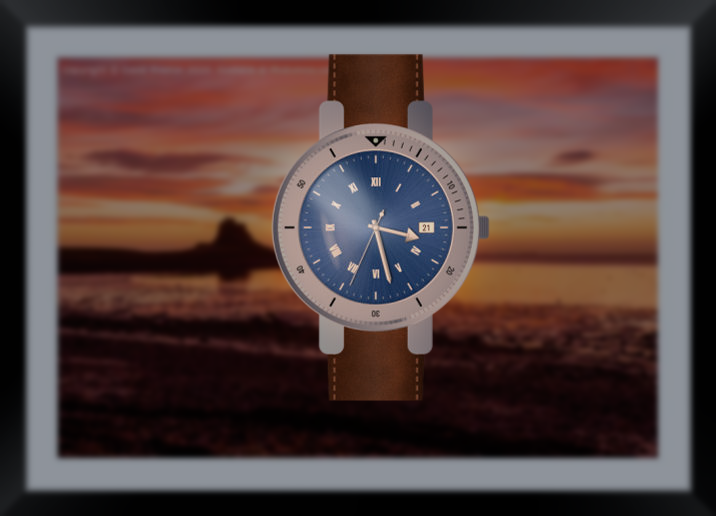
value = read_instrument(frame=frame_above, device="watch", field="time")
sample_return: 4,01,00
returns 3,27,34
